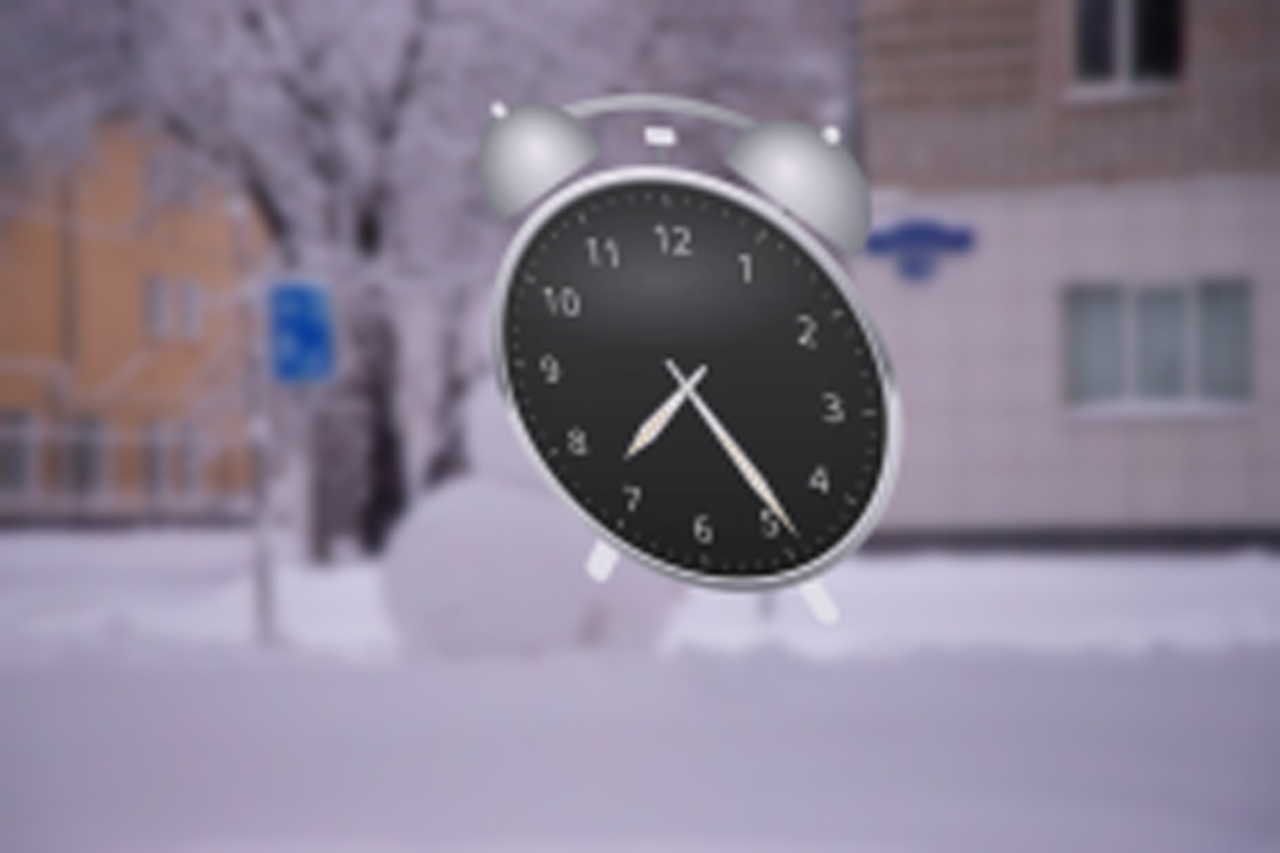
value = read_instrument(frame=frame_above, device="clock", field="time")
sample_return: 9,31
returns 7,24
